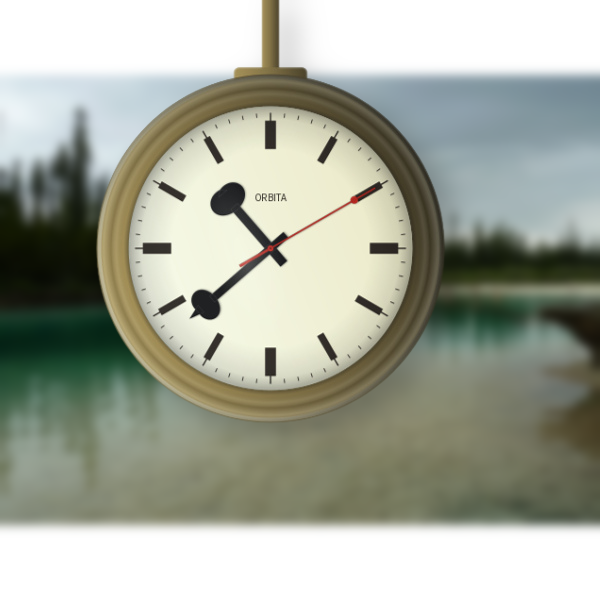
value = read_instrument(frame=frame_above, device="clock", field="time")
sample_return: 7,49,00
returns 10,38,10
